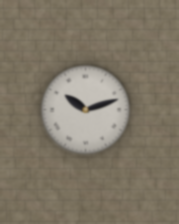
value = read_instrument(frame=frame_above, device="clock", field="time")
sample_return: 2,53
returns 10,12
